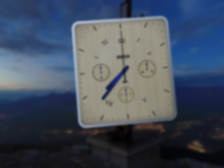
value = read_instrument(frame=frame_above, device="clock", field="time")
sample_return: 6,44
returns 7,37
